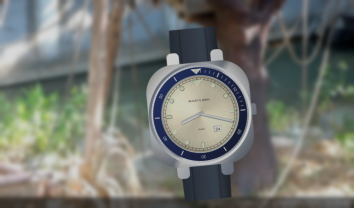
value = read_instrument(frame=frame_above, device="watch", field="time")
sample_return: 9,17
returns 8,18
